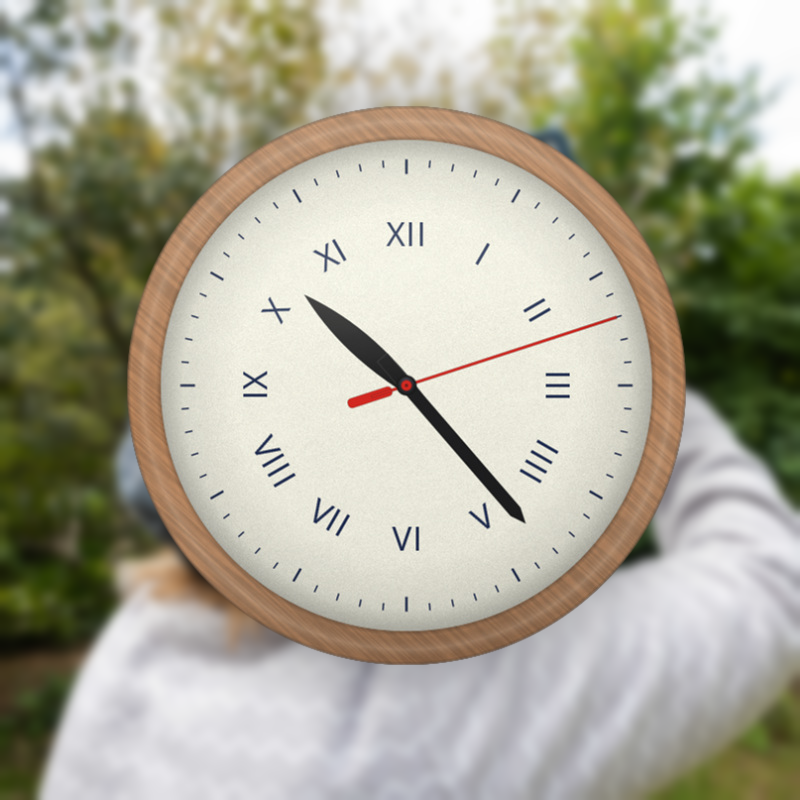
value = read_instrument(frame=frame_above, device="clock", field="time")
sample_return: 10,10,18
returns 10,23,12
